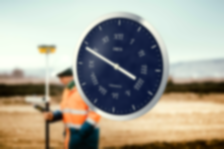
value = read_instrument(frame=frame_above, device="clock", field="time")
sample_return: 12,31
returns 3,49
